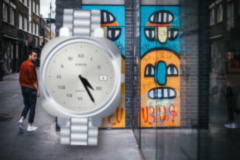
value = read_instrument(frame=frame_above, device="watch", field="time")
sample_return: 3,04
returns 4,25
